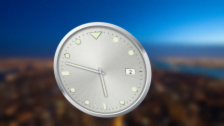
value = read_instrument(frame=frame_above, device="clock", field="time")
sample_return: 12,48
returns 5,48
